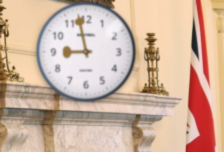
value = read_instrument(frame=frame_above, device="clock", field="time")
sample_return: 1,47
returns 8,58
